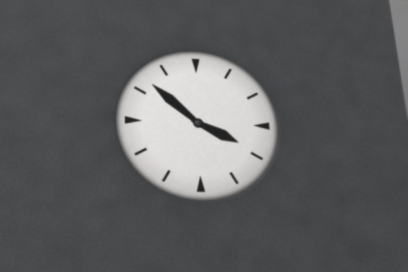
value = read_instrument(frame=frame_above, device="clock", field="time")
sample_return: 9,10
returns 3,52
